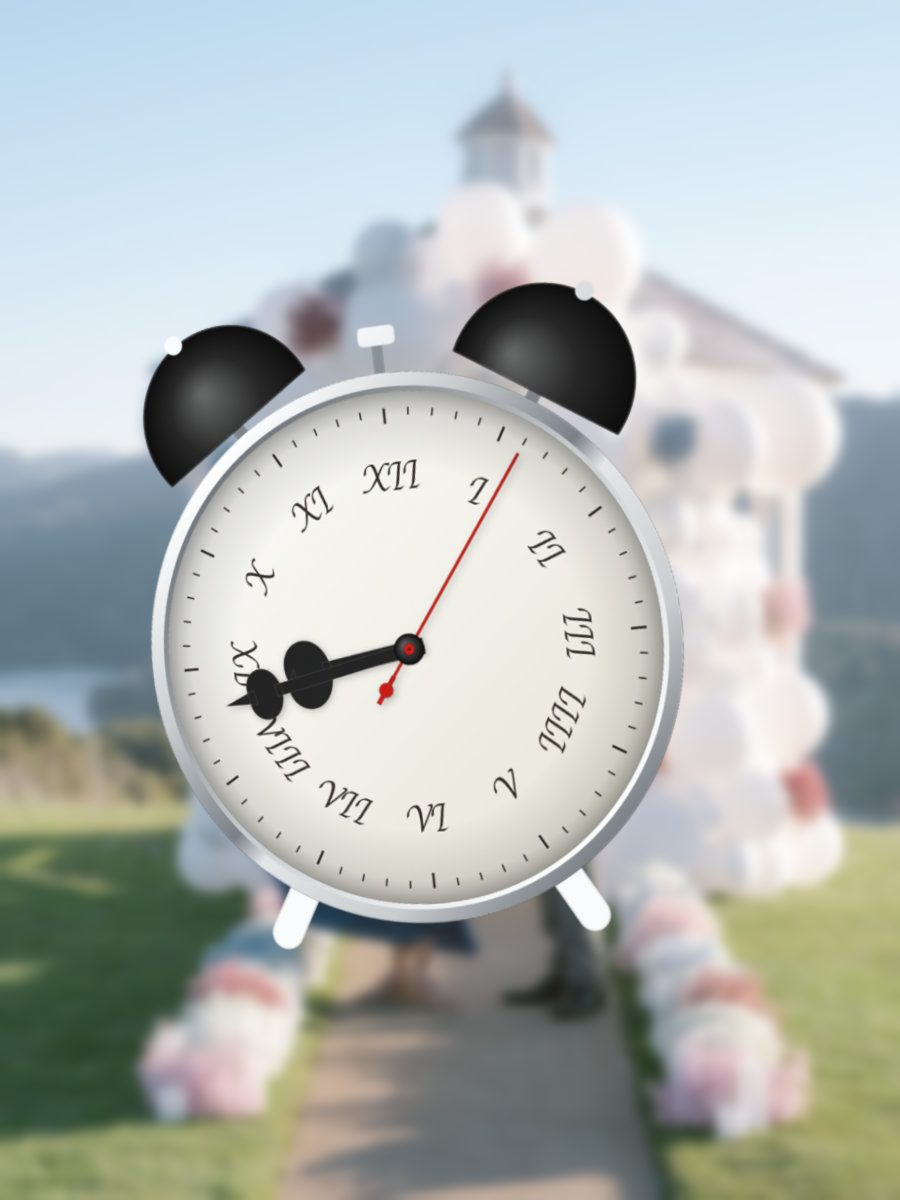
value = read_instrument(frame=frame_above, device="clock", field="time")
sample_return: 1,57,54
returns 8,43,06
